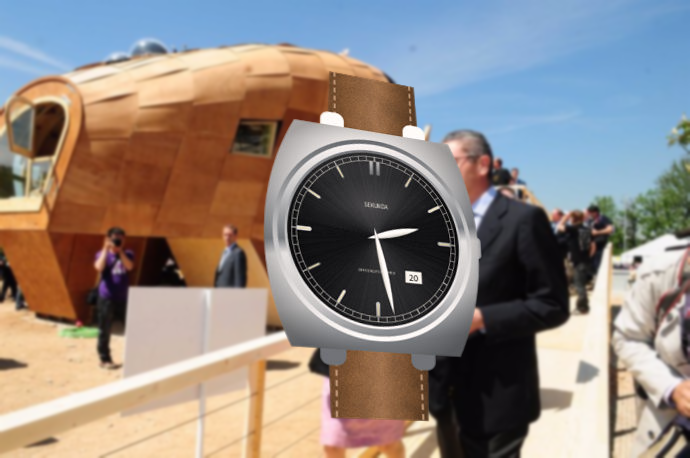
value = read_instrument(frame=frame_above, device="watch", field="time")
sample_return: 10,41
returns 2,28
